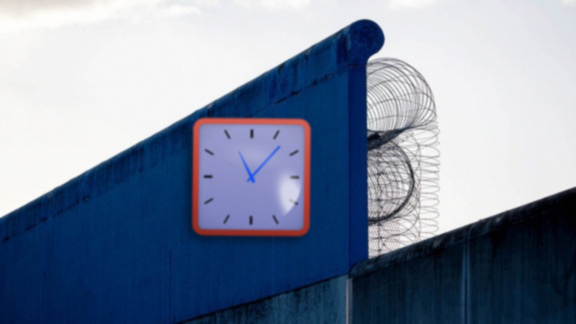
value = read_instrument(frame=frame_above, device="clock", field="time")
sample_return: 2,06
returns 11,07
